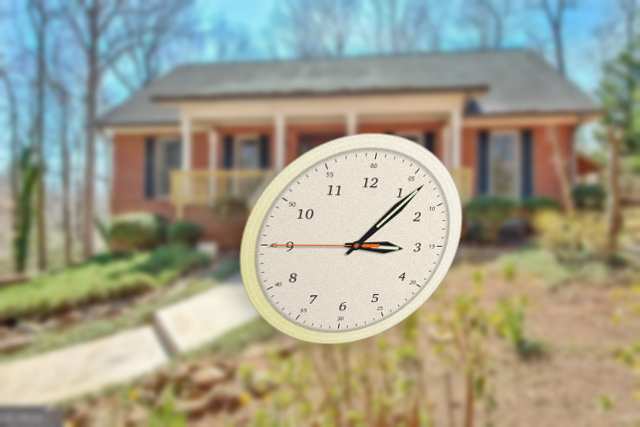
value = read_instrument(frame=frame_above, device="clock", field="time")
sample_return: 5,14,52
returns 3,06,45
